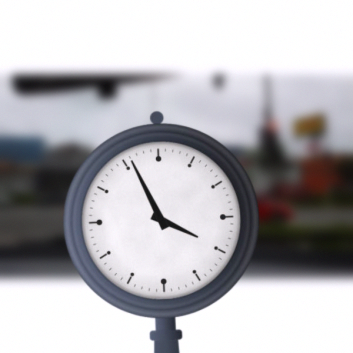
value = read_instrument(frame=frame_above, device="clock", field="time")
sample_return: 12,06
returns 3,56
